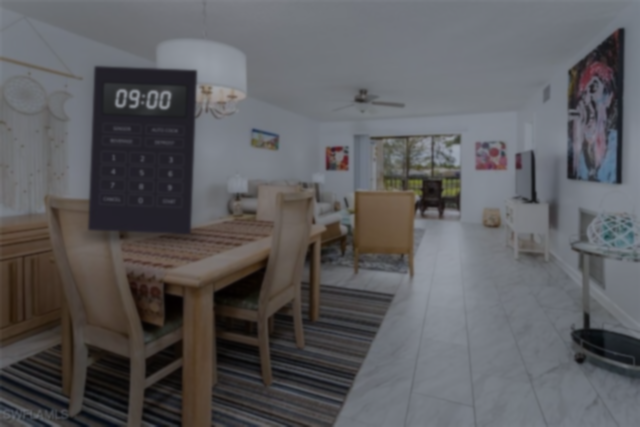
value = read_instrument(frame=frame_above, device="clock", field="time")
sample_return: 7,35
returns 9,00
